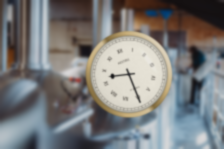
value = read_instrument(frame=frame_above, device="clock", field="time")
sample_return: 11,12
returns 9,30
